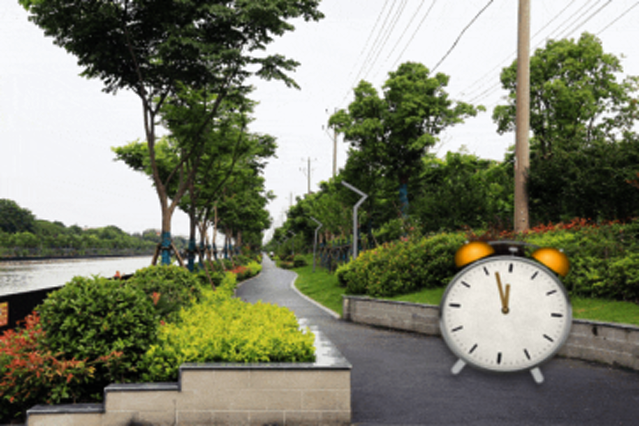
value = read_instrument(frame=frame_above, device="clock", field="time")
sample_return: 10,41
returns 11,57
